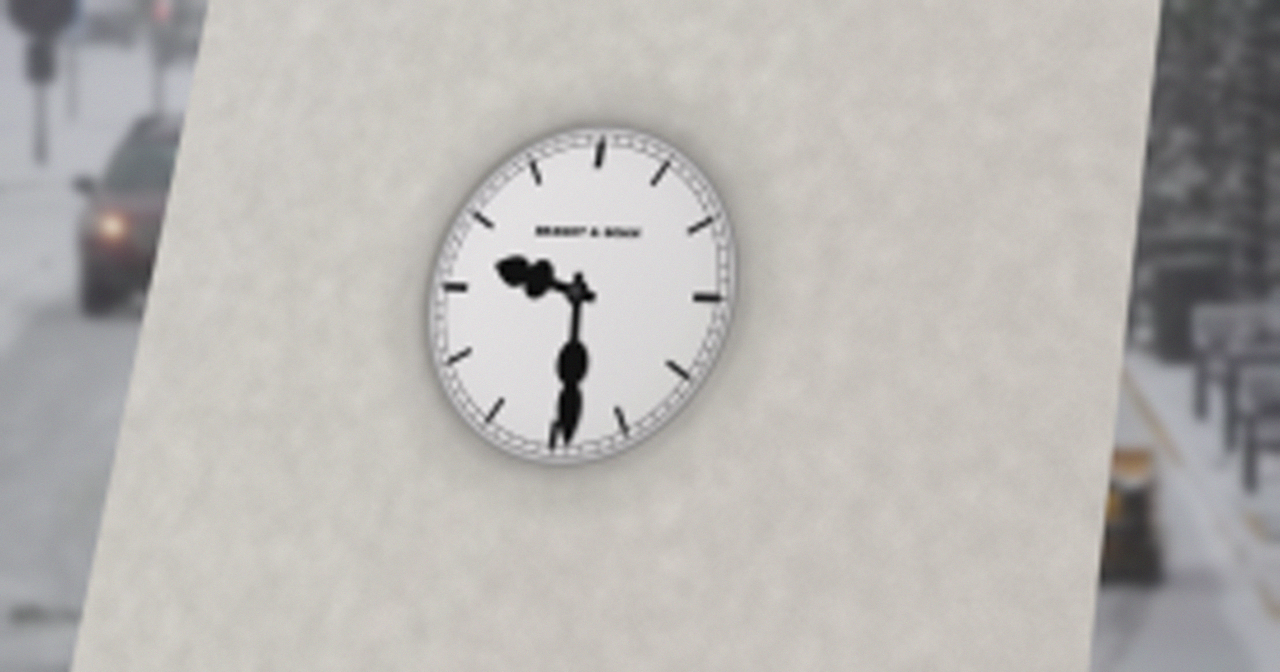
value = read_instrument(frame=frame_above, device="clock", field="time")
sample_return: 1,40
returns 9,29
